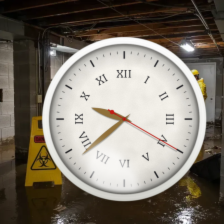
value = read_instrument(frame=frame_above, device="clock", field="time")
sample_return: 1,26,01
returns 9,38,20
